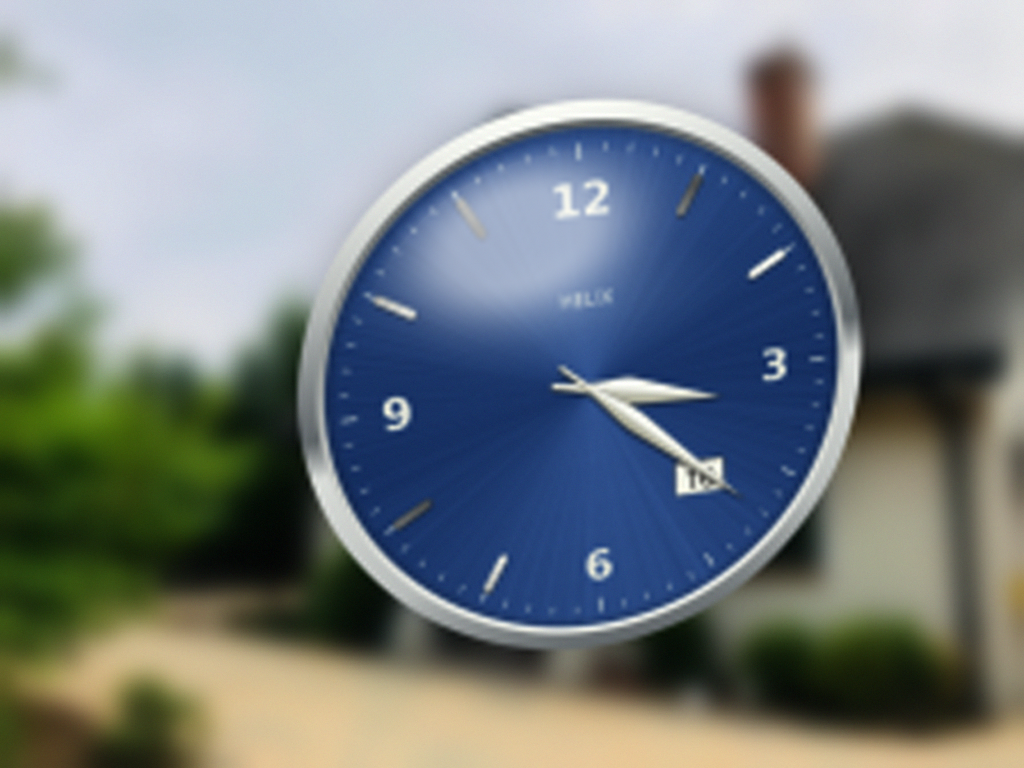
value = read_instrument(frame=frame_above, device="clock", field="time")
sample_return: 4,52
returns 3,22
